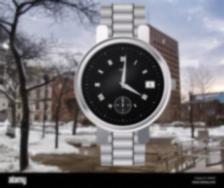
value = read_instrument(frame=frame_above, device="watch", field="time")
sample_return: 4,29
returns 4,01
